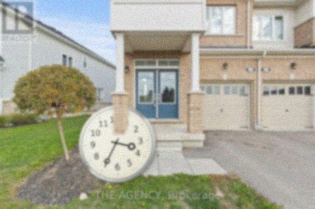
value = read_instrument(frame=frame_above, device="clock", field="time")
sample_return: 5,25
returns 3,35
